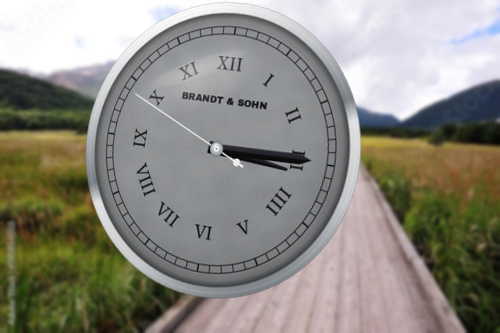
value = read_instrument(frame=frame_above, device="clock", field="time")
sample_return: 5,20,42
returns 3,14,49
